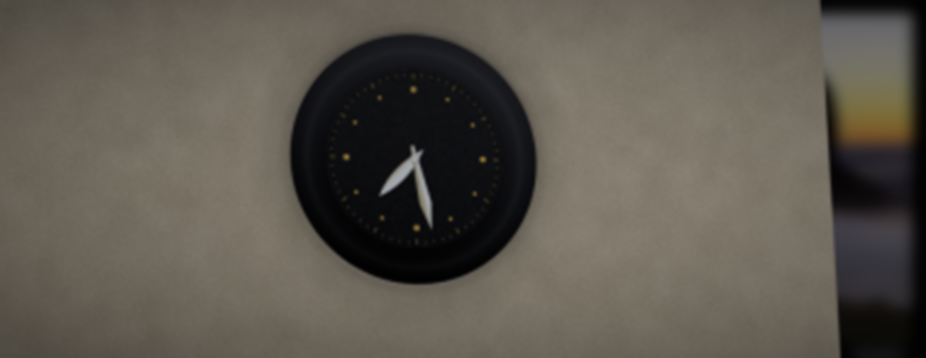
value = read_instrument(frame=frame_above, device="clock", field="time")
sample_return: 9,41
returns 7,28
